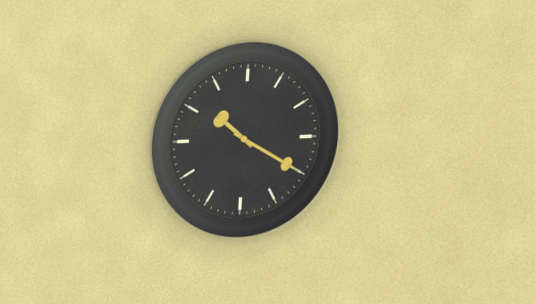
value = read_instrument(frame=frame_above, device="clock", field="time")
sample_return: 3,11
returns 10,20
